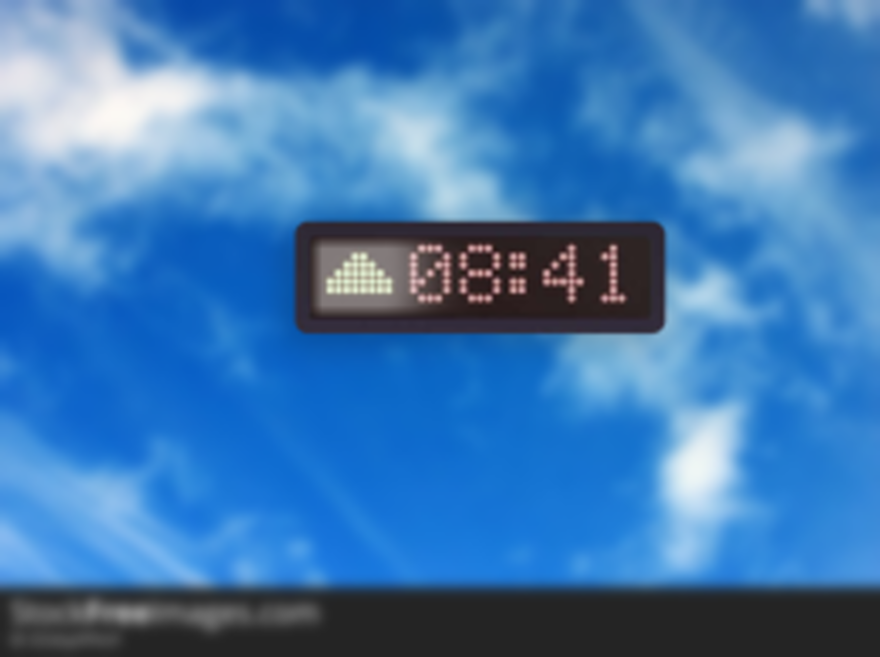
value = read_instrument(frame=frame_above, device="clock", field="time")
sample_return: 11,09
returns 8,41
